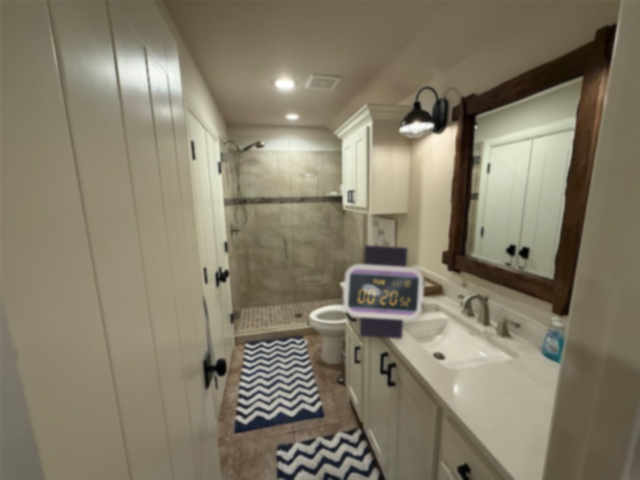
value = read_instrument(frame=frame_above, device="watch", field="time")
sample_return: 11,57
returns 0,20
